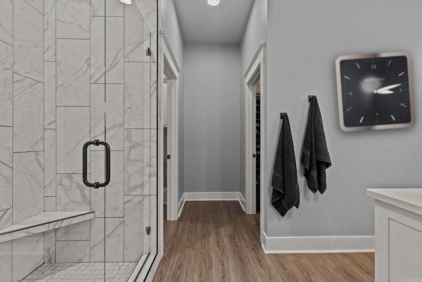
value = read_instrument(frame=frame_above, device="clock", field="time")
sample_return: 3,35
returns 3,13
